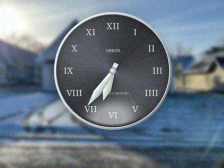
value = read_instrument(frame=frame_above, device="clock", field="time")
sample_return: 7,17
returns 6,36
